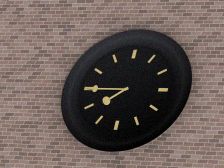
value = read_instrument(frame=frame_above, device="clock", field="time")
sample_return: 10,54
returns 7,45
